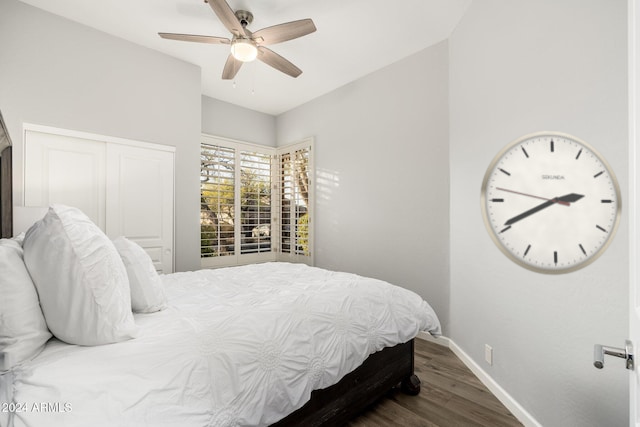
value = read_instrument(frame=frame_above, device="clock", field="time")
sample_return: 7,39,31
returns 2,40,47
